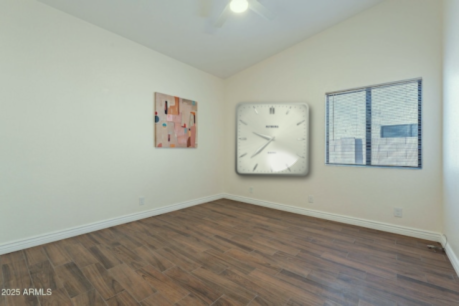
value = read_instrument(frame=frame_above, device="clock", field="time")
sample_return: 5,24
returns 9,38
